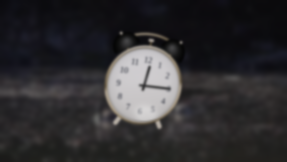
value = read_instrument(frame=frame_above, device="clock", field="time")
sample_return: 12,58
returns 12,15
